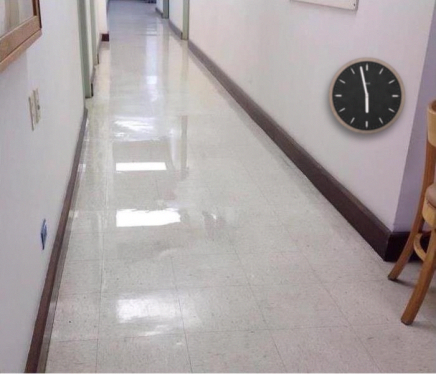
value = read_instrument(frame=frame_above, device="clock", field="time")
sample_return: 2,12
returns 5,58
